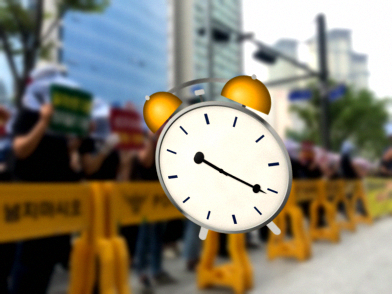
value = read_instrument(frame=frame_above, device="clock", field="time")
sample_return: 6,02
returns 10,21
